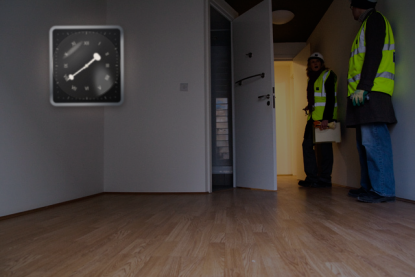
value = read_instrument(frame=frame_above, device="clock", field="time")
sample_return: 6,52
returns 1,39
